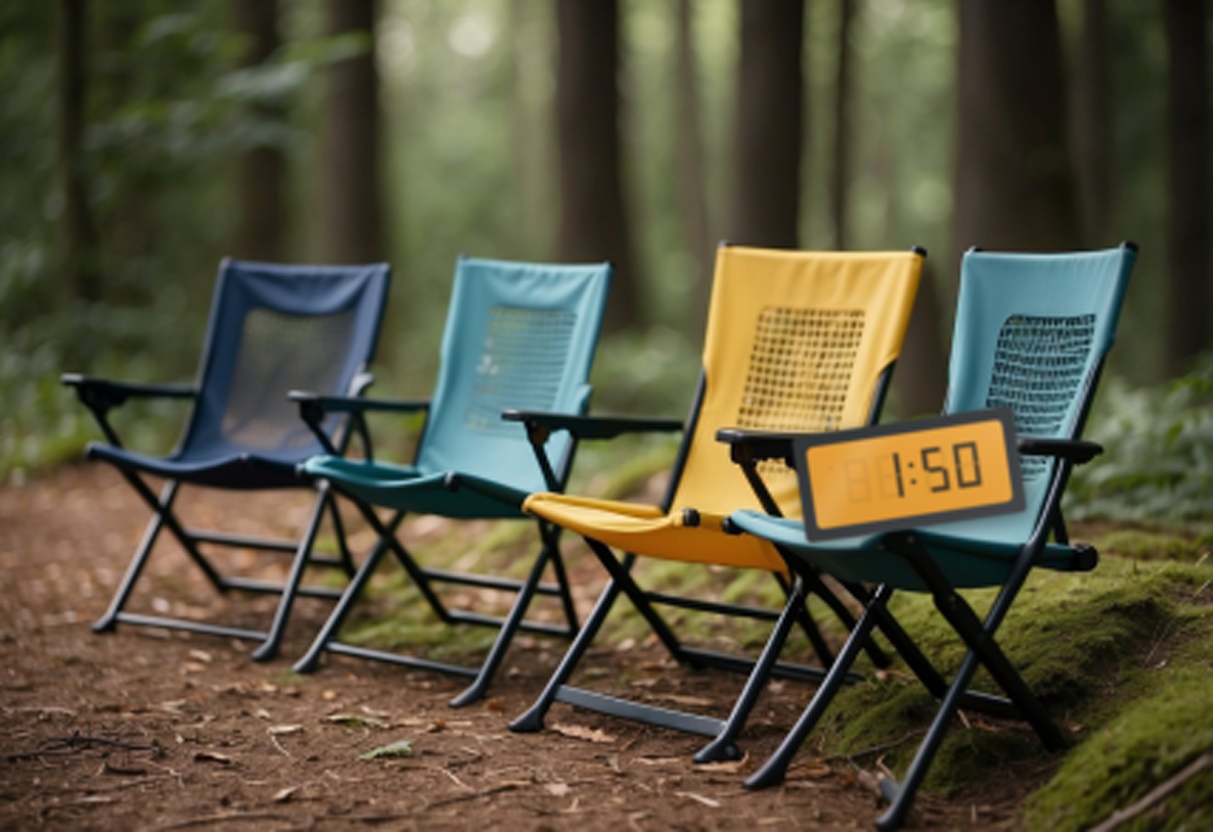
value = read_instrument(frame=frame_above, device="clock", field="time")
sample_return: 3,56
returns 1,50
